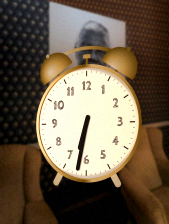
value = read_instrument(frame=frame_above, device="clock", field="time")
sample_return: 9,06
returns 6,32
